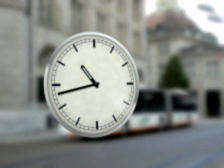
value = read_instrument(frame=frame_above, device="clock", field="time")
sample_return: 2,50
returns 10,43
